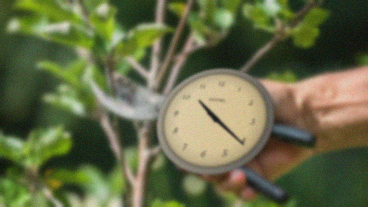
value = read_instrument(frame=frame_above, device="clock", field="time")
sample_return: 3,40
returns 10,21
